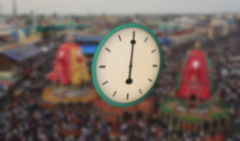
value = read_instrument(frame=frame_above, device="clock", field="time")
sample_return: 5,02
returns 6,00
